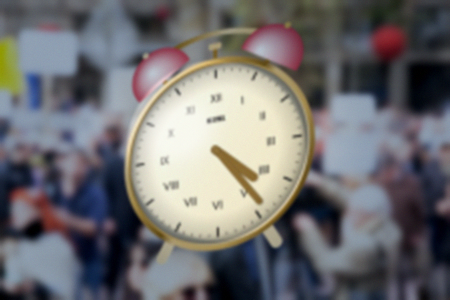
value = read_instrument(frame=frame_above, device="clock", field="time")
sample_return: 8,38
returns 4,24
